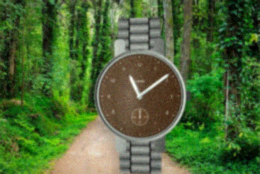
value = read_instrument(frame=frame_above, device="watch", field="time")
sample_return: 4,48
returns 11,09
